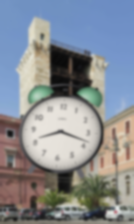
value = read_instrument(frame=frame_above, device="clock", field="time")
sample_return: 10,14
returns 8,18
